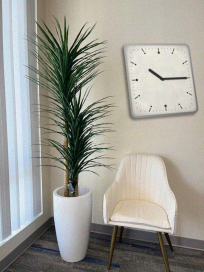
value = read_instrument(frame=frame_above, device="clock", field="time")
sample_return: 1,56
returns 10,15
